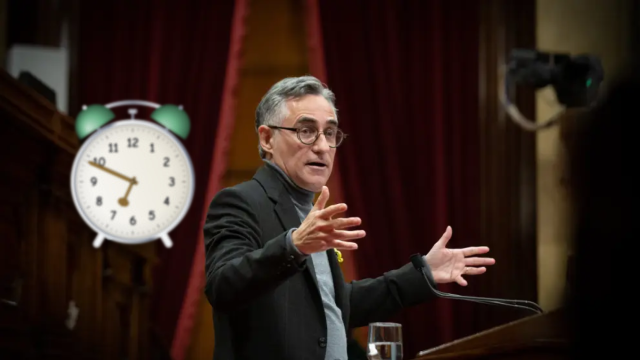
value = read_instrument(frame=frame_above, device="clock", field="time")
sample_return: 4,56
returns 6,49
